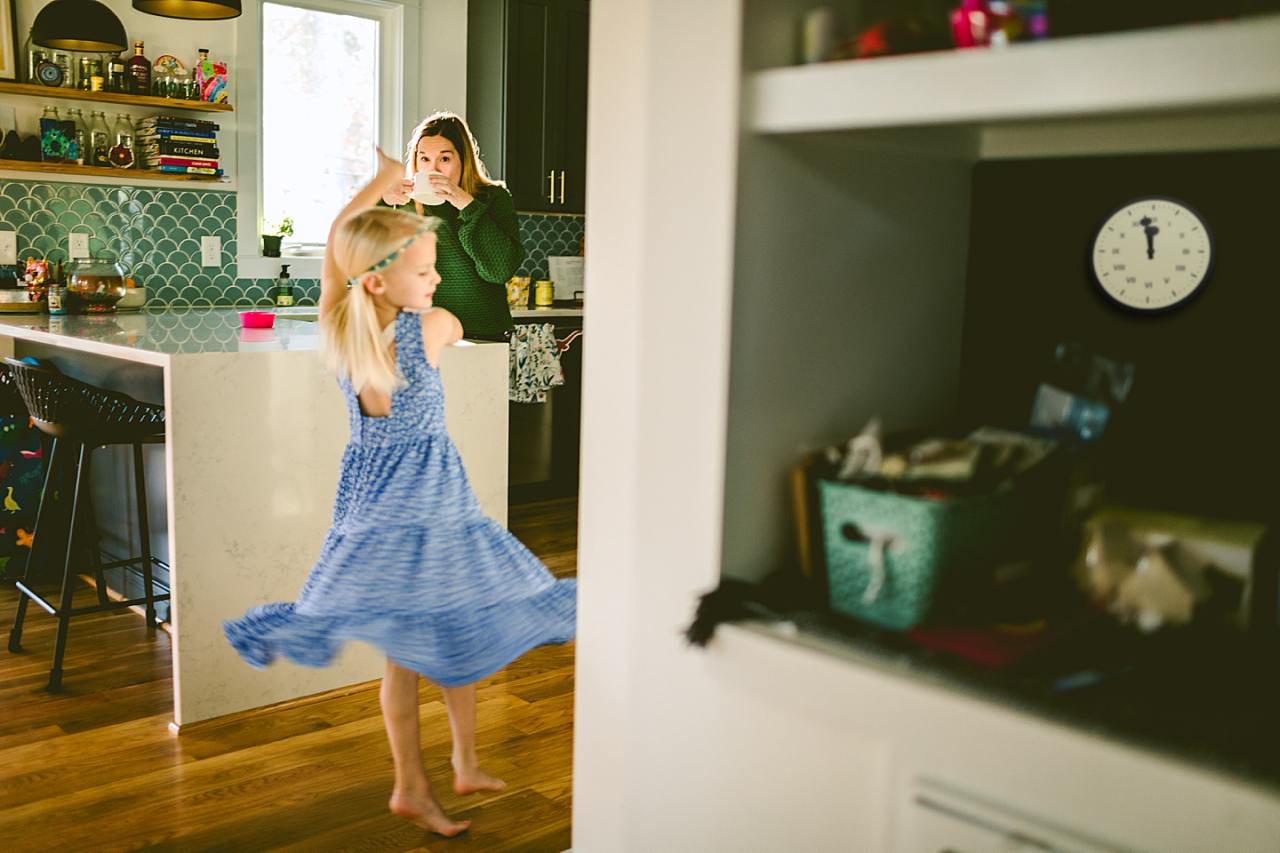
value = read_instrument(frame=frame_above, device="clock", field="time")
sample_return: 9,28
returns 11,58
